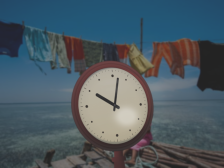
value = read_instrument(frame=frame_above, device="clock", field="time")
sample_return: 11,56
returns 10,02
